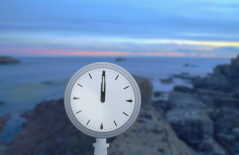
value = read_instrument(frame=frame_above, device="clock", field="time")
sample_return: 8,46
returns 12,00
